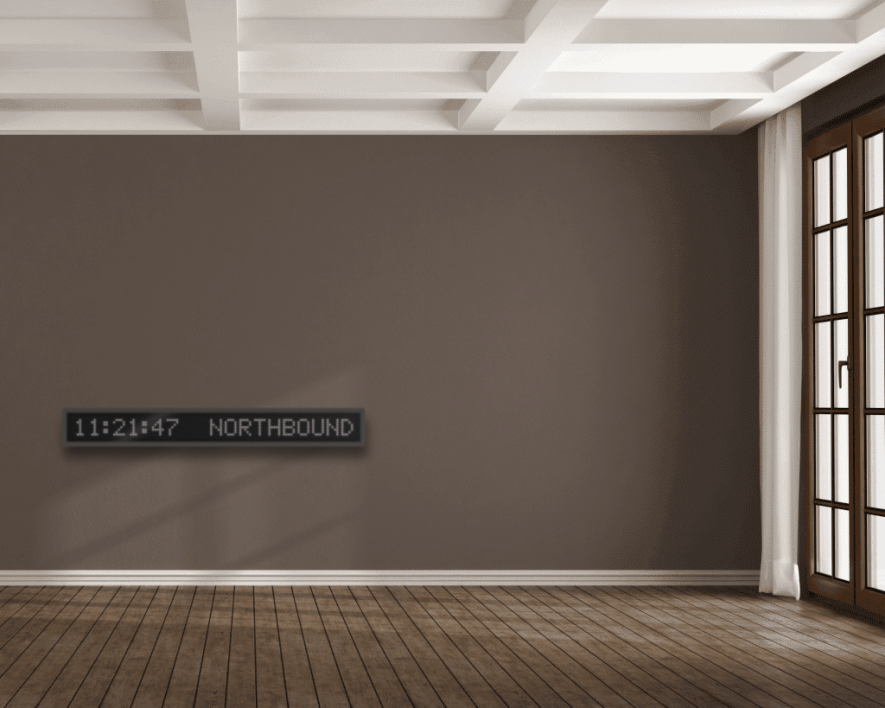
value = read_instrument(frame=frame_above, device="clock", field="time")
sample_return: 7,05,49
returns 11,21,47
